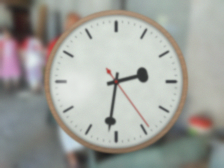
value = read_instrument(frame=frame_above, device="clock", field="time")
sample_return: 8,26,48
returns 2,31,24
